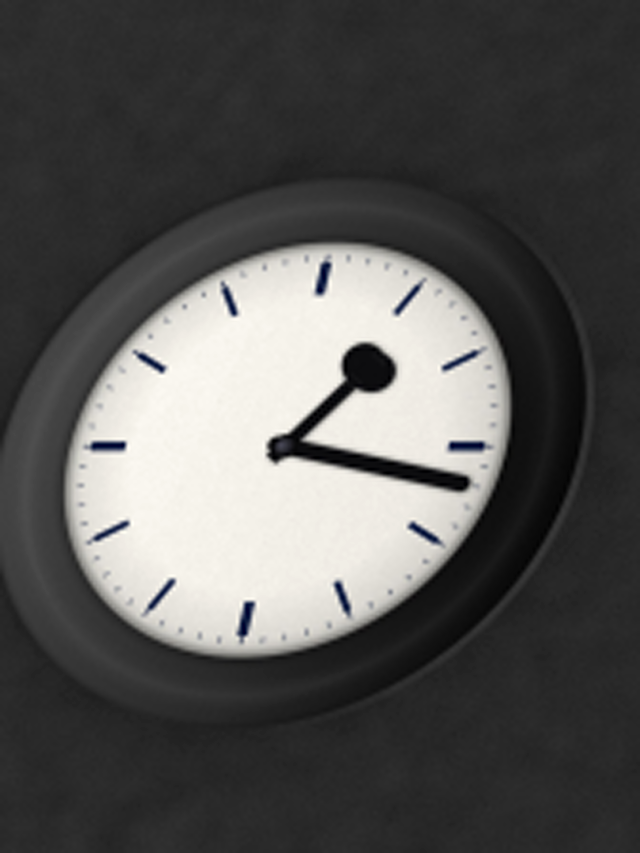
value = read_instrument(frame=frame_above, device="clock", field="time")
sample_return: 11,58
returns 1,17
